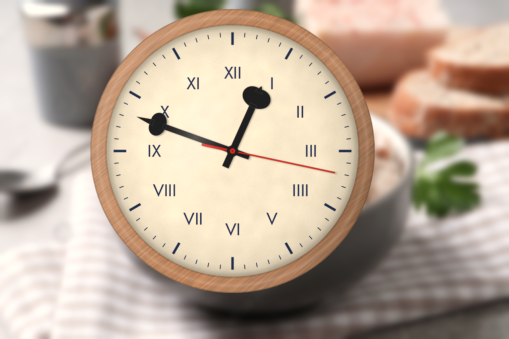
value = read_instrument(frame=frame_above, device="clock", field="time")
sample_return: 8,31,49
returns 12,48,17
